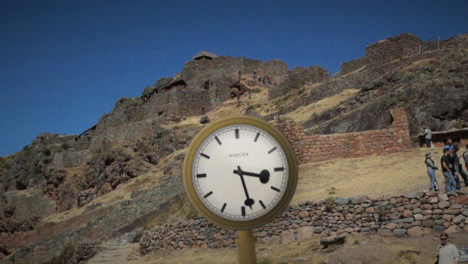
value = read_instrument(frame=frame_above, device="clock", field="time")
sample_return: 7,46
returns 3,28
